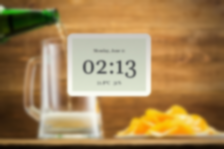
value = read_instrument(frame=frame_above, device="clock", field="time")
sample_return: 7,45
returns 2,13
